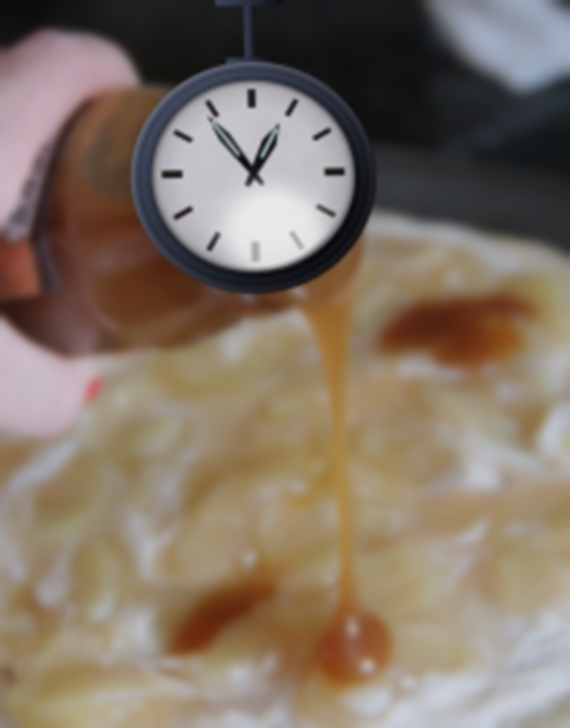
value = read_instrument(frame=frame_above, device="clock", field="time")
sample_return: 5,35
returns 12,54
